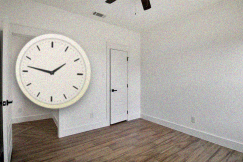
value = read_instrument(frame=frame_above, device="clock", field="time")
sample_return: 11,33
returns 1,47
